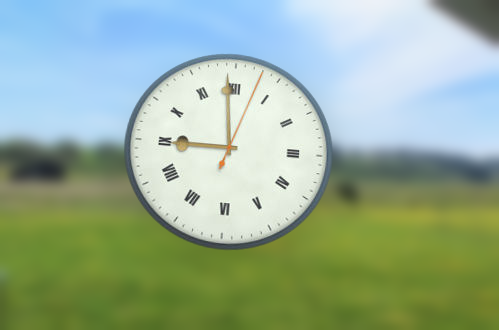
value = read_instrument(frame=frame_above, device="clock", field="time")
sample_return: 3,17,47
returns 8,59,03
